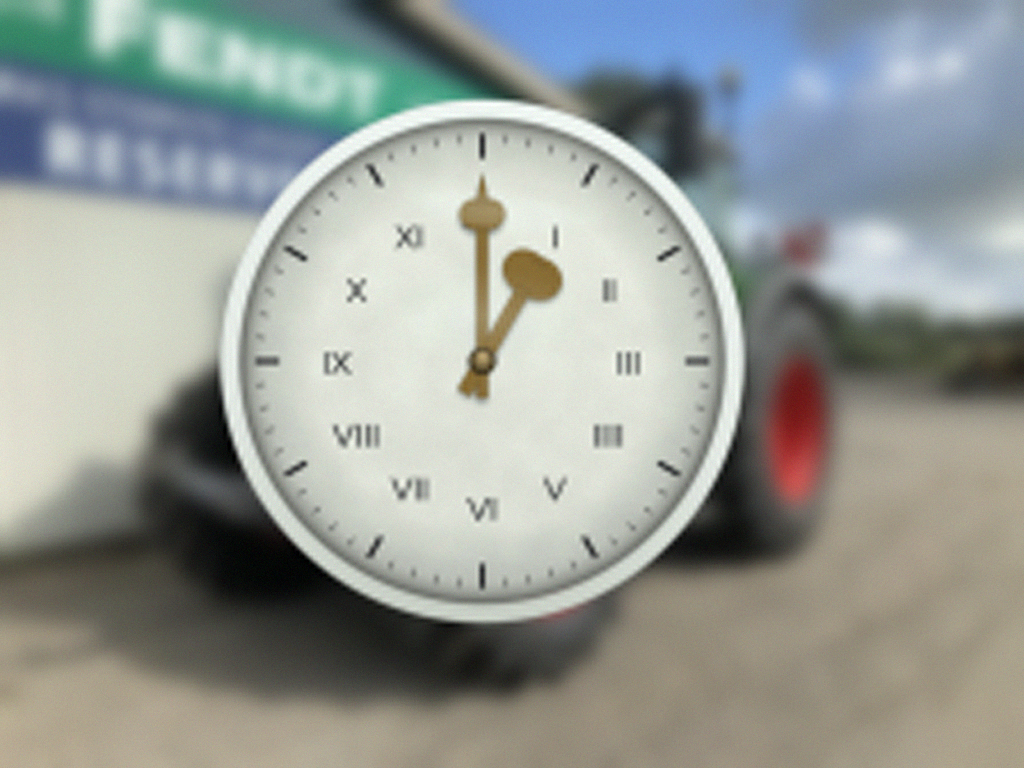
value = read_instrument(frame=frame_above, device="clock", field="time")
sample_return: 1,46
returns 1,00
